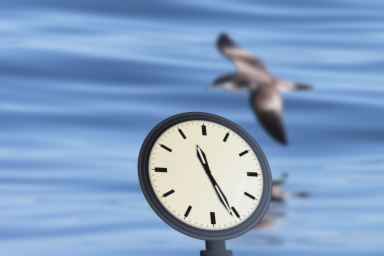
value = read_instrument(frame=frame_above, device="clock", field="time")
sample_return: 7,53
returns 11,26
